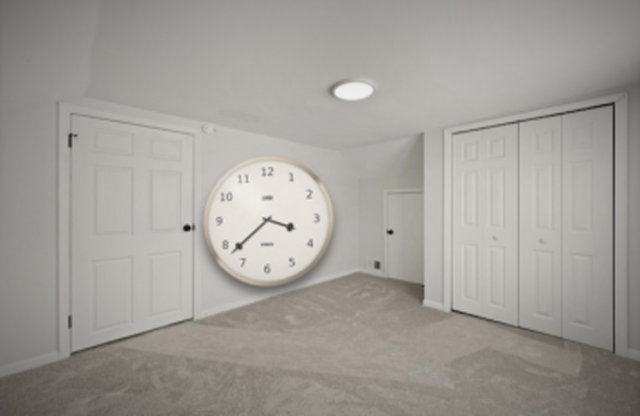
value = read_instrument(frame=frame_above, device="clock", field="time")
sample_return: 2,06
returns 3,38
